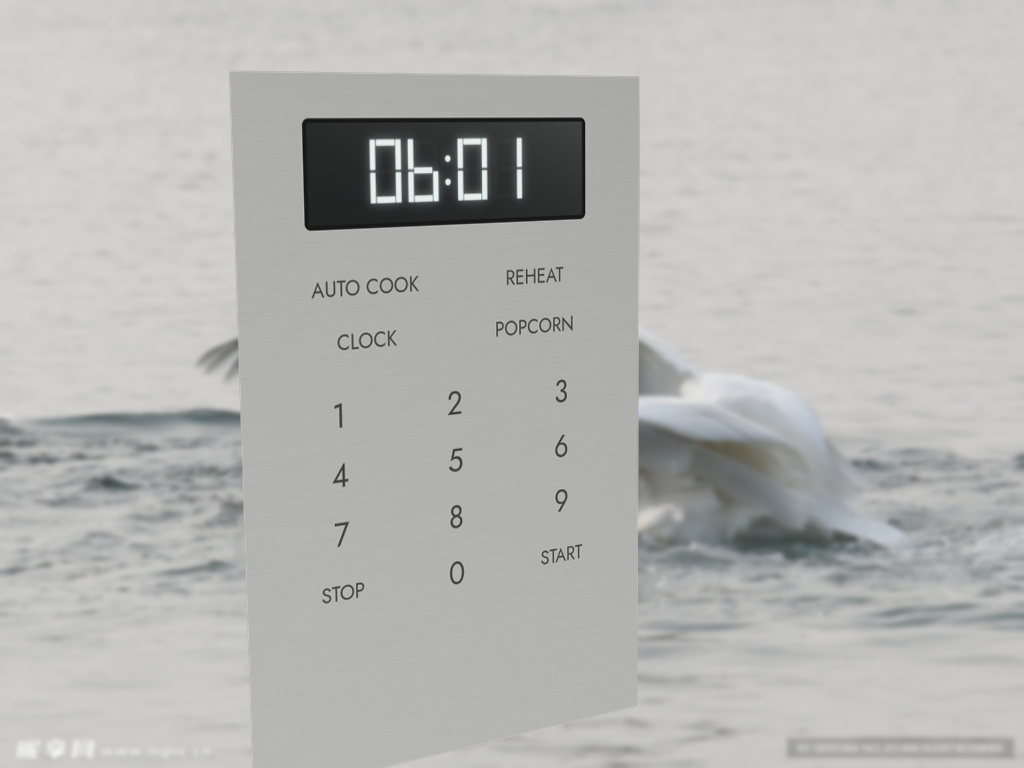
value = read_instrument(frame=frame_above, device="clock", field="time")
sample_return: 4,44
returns 6,01
